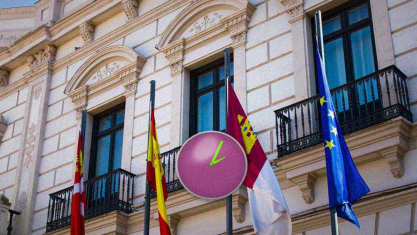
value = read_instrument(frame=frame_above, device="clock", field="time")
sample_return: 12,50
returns 2,04
